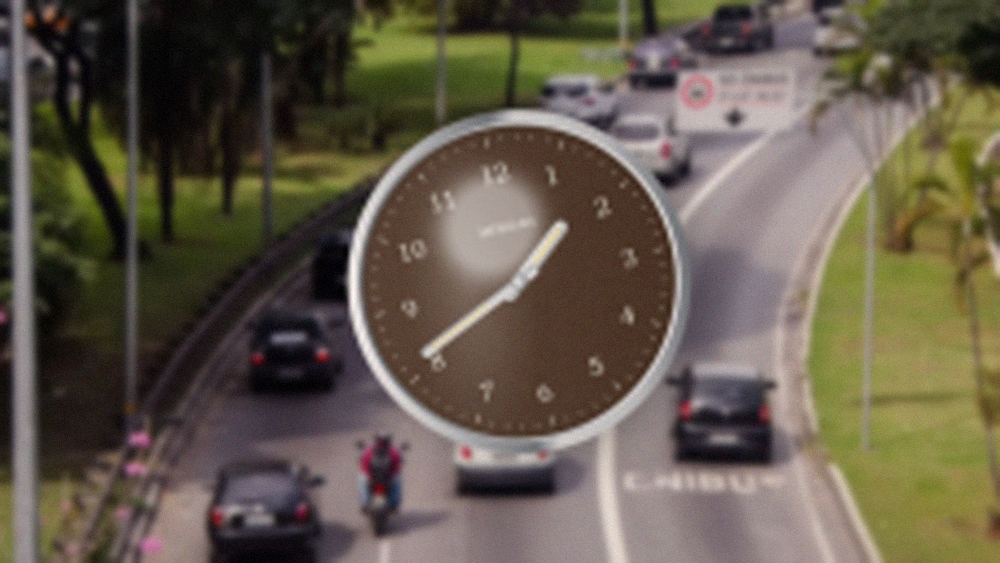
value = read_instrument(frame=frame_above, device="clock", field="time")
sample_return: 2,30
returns 1,41
